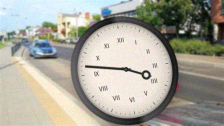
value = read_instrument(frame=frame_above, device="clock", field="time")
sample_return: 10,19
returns 3,47
